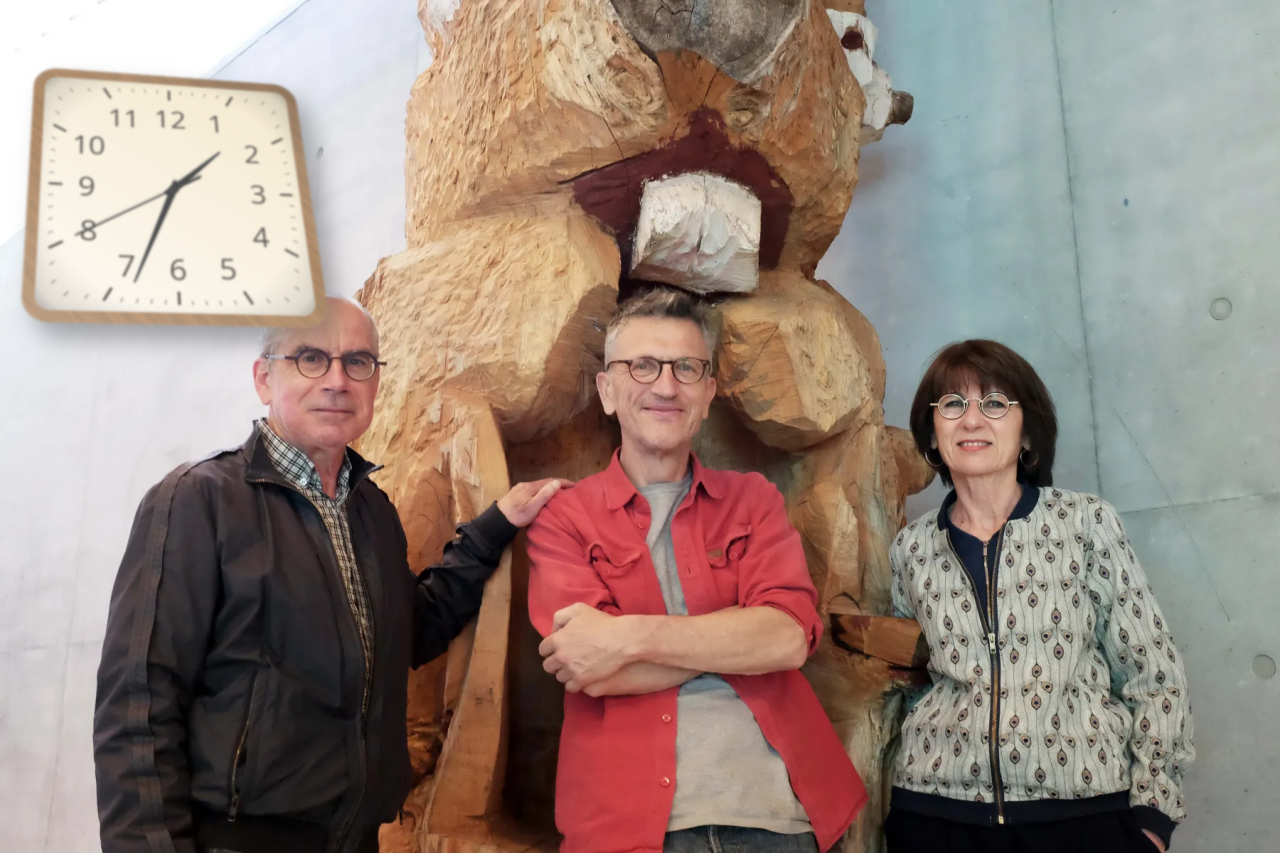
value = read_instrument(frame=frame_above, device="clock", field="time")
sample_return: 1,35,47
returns 1,33,40
